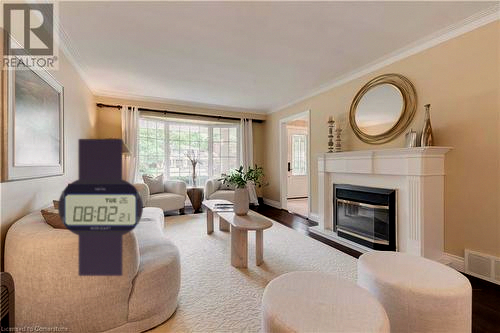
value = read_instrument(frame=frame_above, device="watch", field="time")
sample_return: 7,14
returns 8,02
